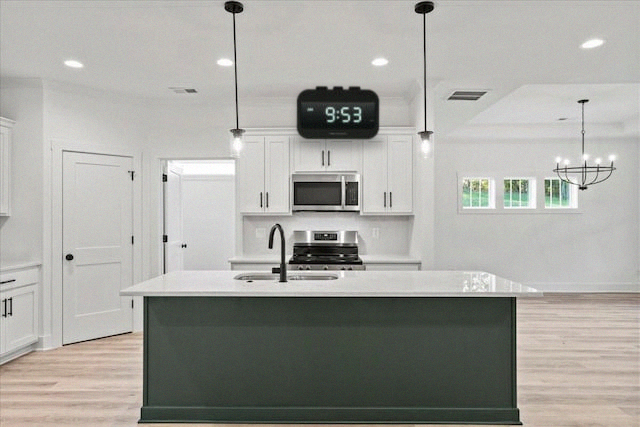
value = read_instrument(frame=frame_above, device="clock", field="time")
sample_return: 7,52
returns 9,53
